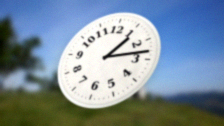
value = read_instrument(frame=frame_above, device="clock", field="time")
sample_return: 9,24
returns 1,13
